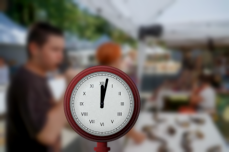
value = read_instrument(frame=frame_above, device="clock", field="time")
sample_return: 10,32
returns 12,02
